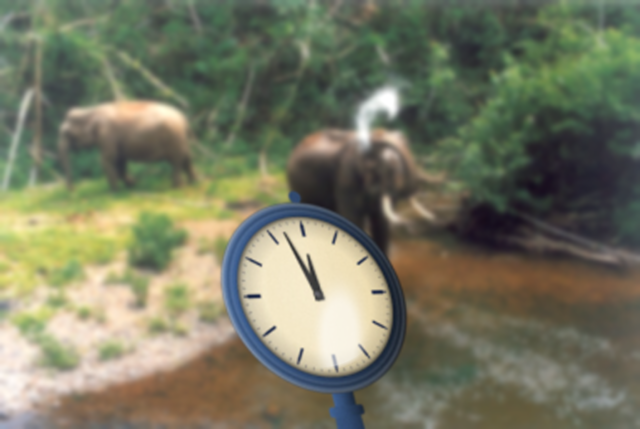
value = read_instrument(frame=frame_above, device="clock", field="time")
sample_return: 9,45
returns 11,57
